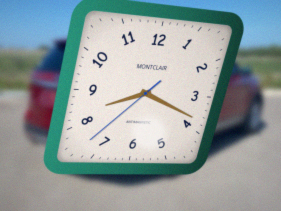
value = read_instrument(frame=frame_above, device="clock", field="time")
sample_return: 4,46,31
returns 8,18,37
